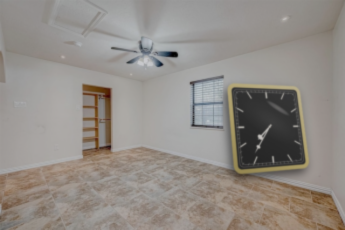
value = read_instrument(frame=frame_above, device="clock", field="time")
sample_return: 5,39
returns 7,36
